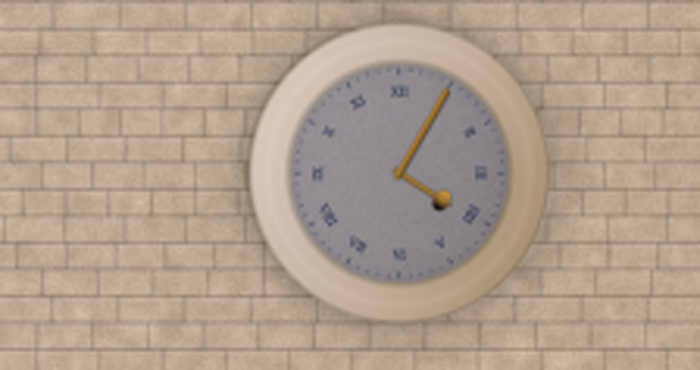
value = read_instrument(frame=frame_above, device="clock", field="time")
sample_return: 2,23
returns 4,05
